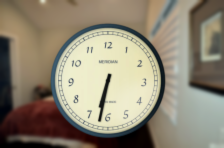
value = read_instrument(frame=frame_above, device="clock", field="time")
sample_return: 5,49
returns 6,32
